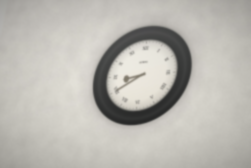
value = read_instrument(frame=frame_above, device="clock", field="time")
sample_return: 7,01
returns 8,40
